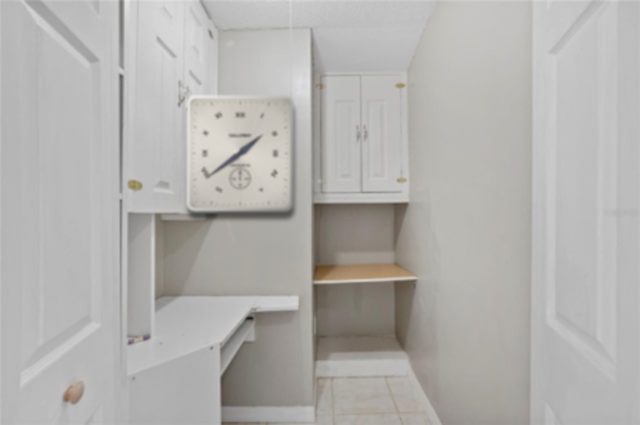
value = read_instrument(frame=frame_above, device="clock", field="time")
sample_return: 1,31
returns 1,39
